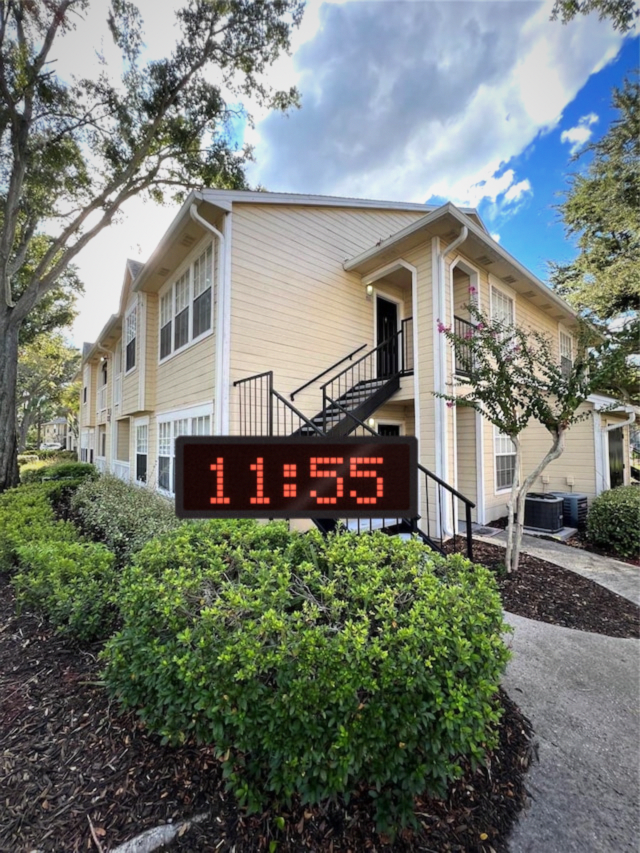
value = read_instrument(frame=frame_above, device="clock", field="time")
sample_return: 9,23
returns 11,55
